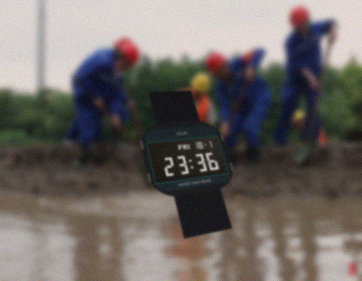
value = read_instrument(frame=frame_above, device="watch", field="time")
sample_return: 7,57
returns 23,36
